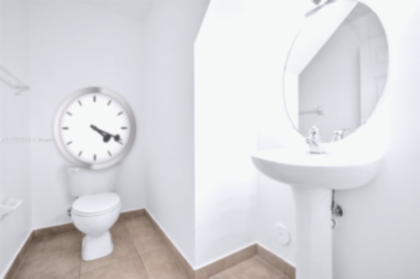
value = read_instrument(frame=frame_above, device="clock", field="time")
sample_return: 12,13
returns 4,19
